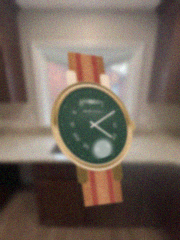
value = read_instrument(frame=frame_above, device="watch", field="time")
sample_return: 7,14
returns 4,10
